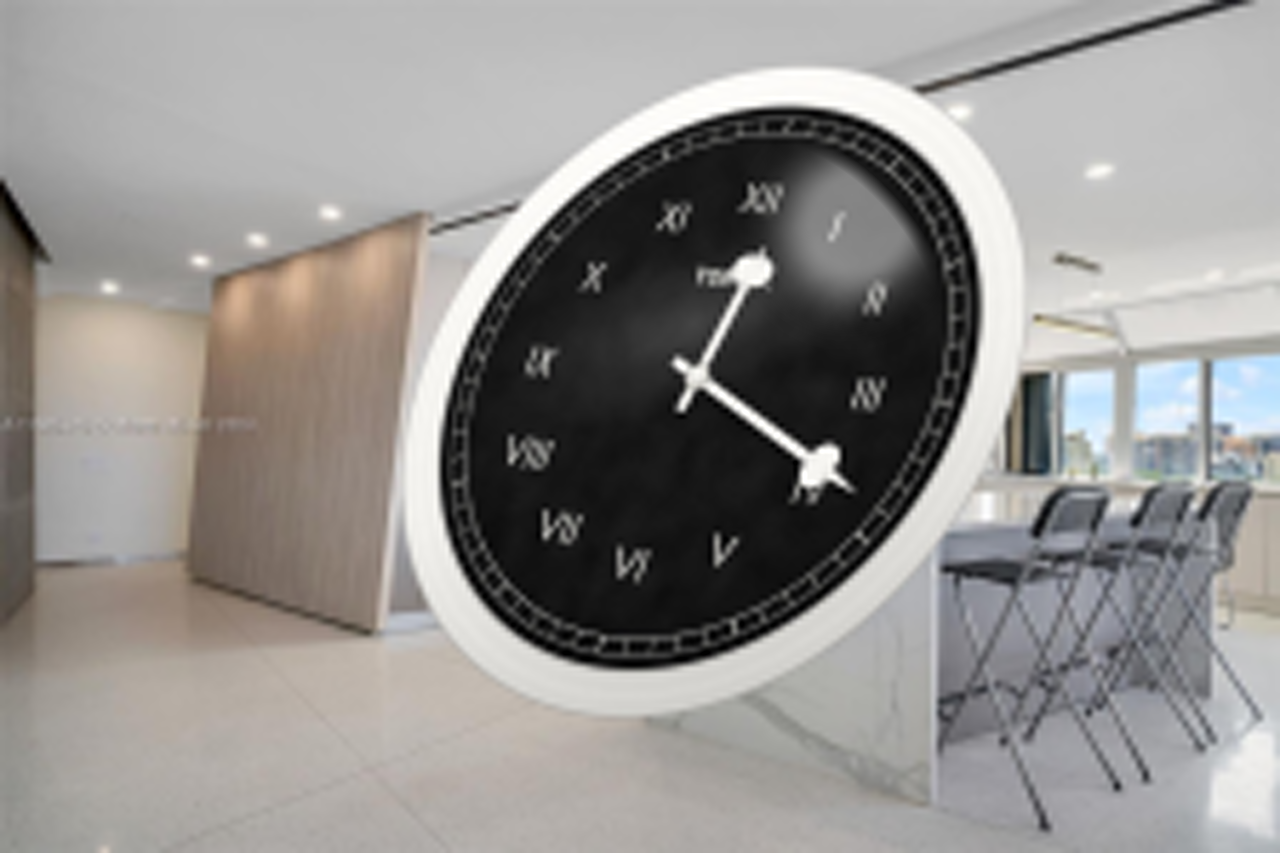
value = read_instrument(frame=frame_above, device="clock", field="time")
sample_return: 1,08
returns 12,19
